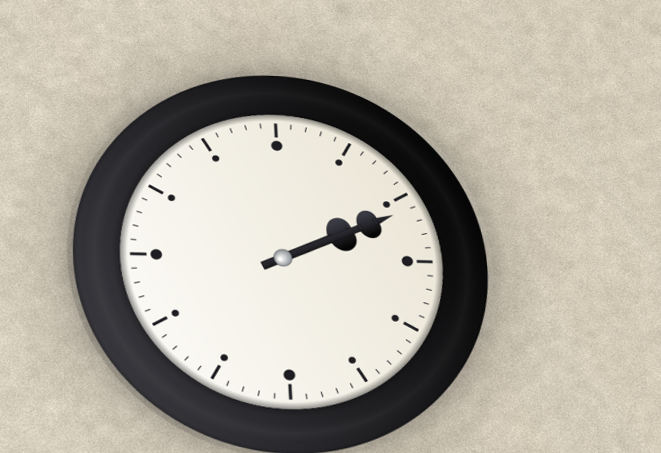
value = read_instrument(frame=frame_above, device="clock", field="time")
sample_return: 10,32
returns 2,11
